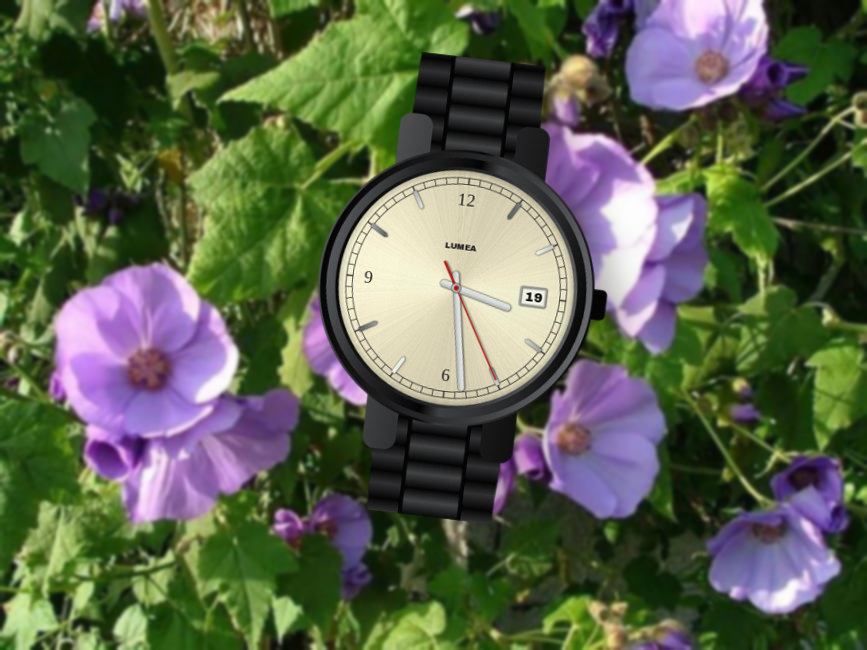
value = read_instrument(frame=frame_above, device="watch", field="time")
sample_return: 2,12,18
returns 3,28,25
